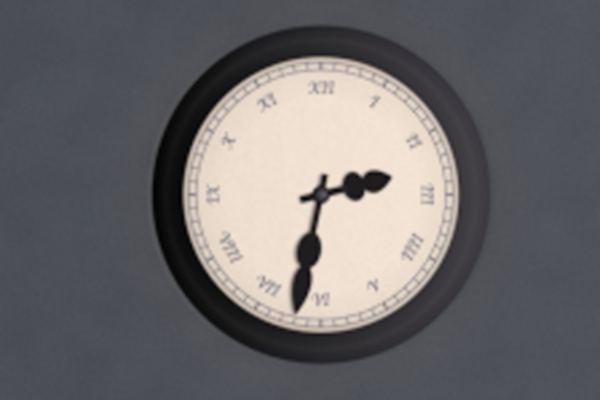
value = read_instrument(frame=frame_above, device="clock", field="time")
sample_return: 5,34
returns 2,32
